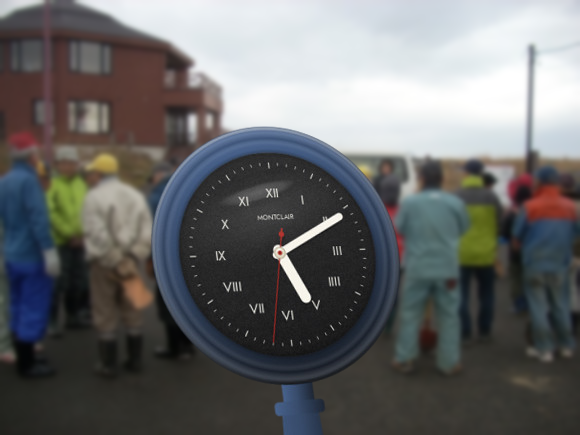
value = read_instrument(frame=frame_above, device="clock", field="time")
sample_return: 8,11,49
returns 5,10,32
